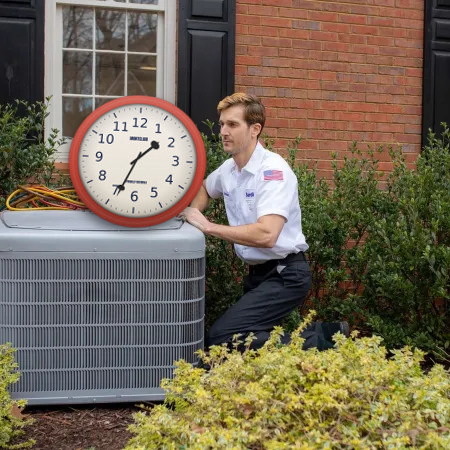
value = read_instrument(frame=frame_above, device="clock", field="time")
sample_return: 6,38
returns 1,34
